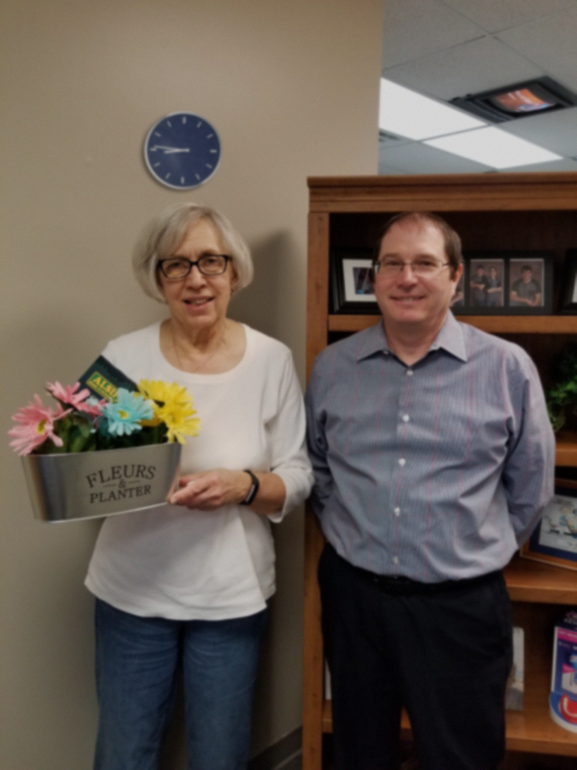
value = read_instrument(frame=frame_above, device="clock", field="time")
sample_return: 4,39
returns 8,46
